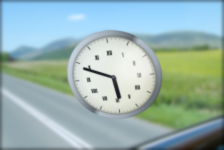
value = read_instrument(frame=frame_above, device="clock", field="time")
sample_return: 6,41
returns 5,49
